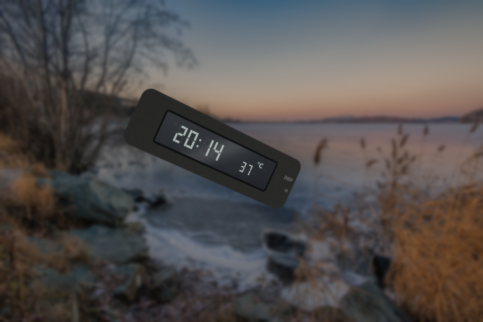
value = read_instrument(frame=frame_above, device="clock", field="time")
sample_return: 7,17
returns 20,14
